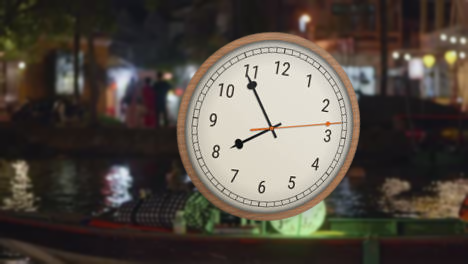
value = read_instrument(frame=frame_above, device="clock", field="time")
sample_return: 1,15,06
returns 7,54,13
